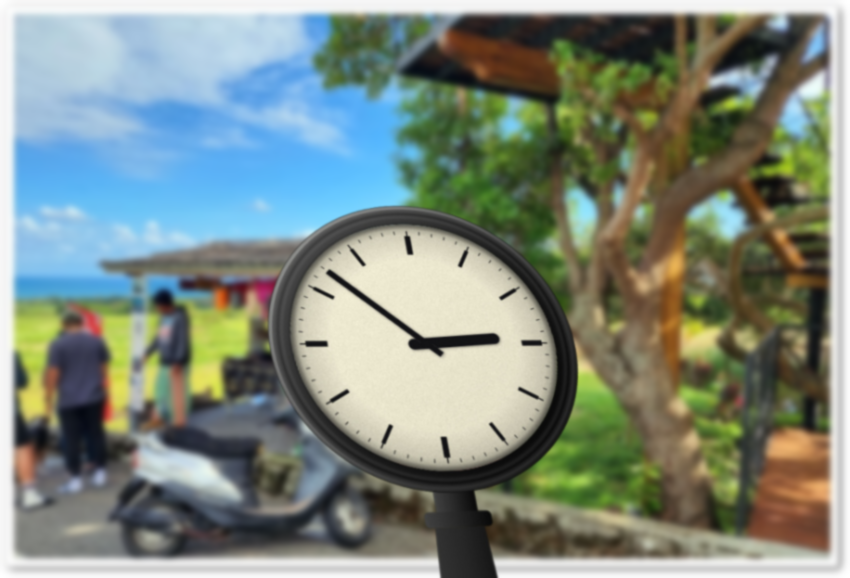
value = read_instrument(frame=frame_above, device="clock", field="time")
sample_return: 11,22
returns 2,52
